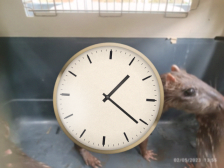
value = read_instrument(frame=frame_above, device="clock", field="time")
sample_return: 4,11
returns 1,21
